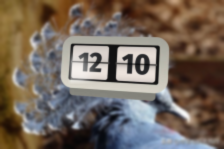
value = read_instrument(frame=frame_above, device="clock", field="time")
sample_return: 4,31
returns 12,10
